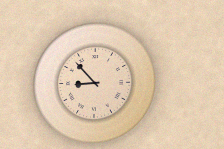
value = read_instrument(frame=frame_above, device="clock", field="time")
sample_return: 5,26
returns 8,53
